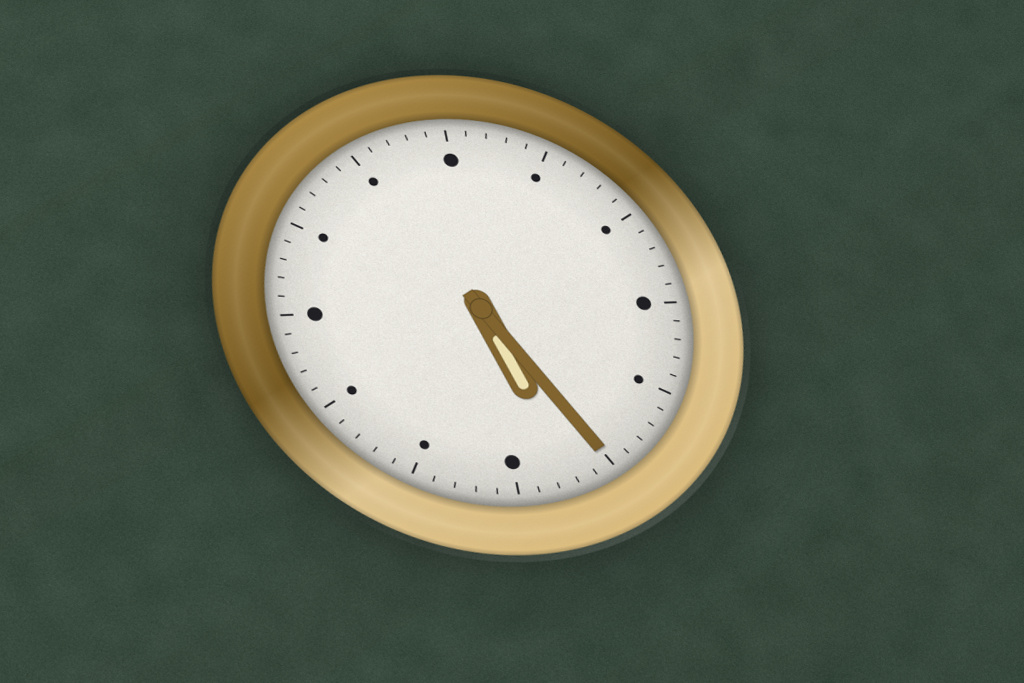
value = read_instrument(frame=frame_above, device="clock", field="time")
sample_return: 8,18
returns 5,25
